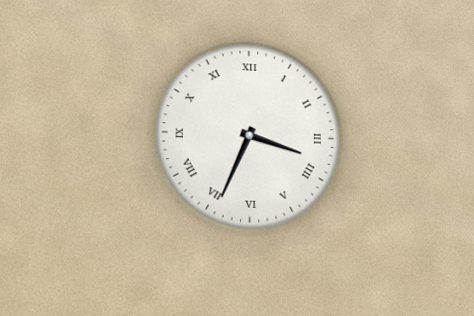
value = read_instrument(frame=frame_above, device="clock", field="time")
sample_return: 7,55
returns 3,34
